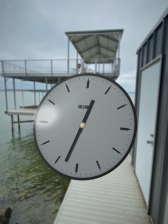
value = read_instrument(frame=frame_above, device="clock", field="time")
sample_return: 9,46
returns 12,33
